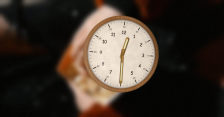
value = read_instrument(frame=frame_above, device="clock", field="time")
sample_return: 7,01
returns 12,30
